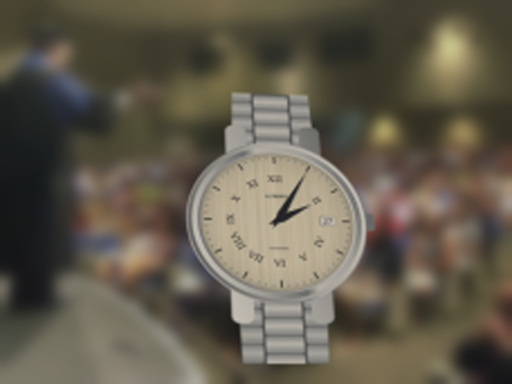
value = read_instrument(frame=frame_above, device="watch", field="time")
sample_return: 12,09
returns 2,05
